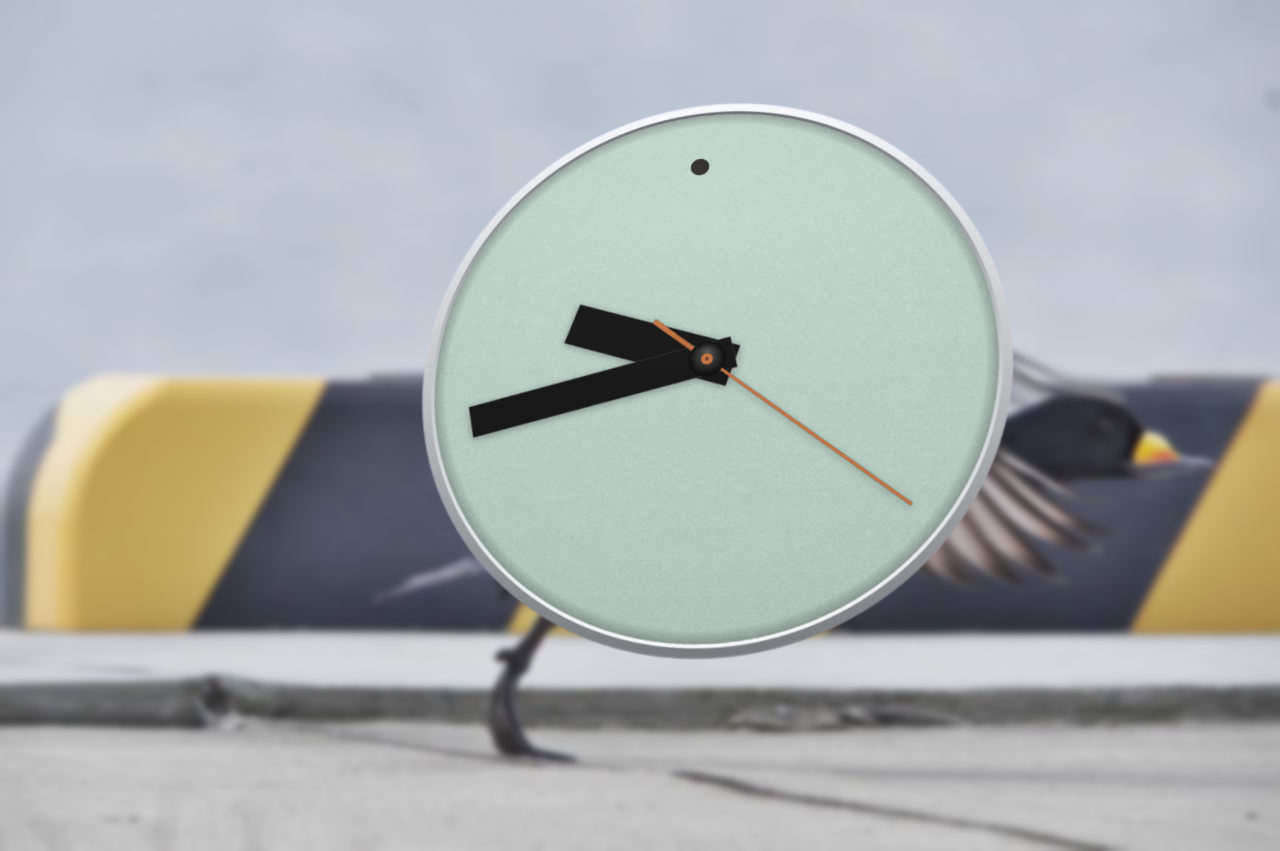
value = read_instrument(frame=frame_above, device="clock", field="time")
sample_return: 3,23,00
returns 9,43,22
